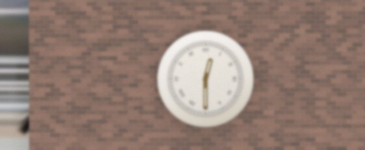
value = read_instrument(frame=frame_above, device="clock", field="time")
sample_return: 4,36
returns 12,30
